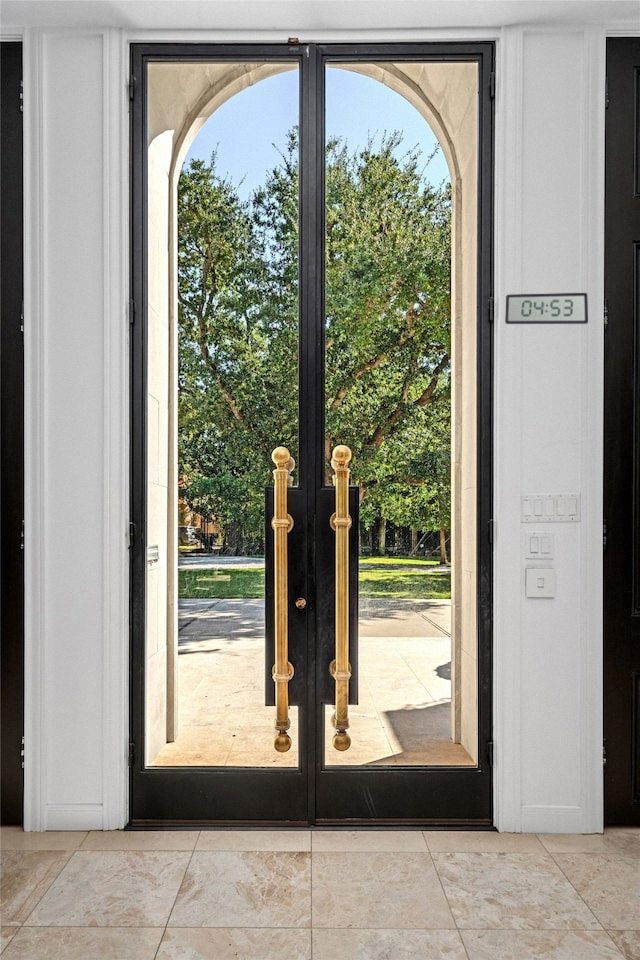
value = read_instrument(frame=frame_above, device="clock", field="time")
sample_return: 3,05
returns 4,53
